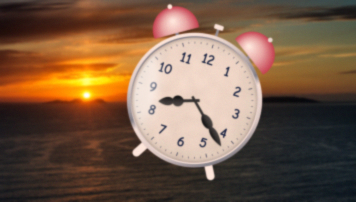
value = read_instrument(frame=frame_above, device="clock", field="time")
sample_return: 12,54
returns 8,22
